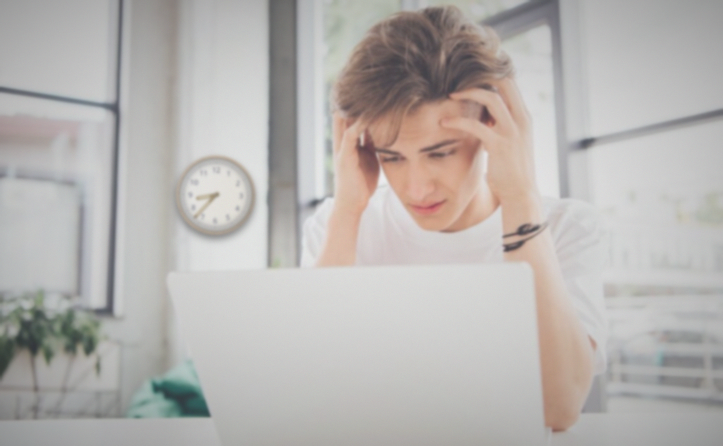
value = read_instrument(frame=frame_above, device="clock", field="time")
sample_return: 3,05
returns 8,37
